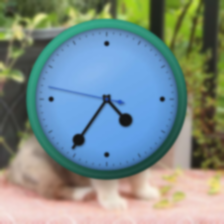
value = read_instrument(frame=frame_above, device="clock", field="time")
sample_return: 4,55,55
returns 4,35,47
